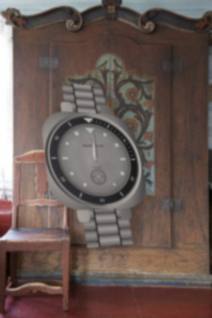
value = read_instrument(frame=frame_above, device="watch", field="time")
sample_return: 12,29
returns 12,01
